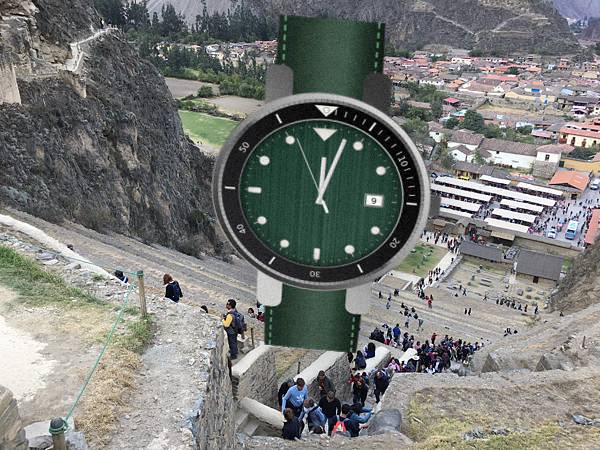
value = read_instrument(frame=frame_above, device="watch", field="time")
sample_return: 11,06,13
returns 12,02,56
